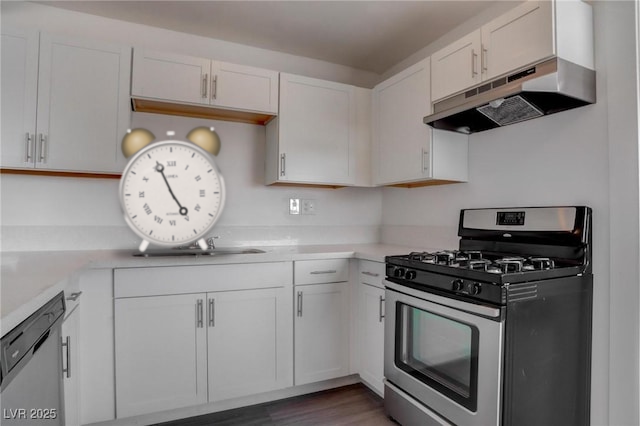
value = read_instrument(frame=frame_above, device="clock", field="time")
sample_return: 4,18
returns 4,56
